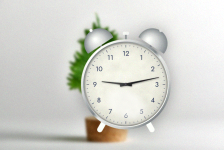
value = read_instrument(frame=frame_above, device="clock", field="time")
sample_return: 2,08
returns 9,13
